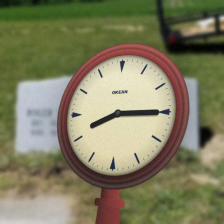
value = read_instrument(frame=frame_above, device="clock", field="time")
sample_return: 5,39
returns 8,15
